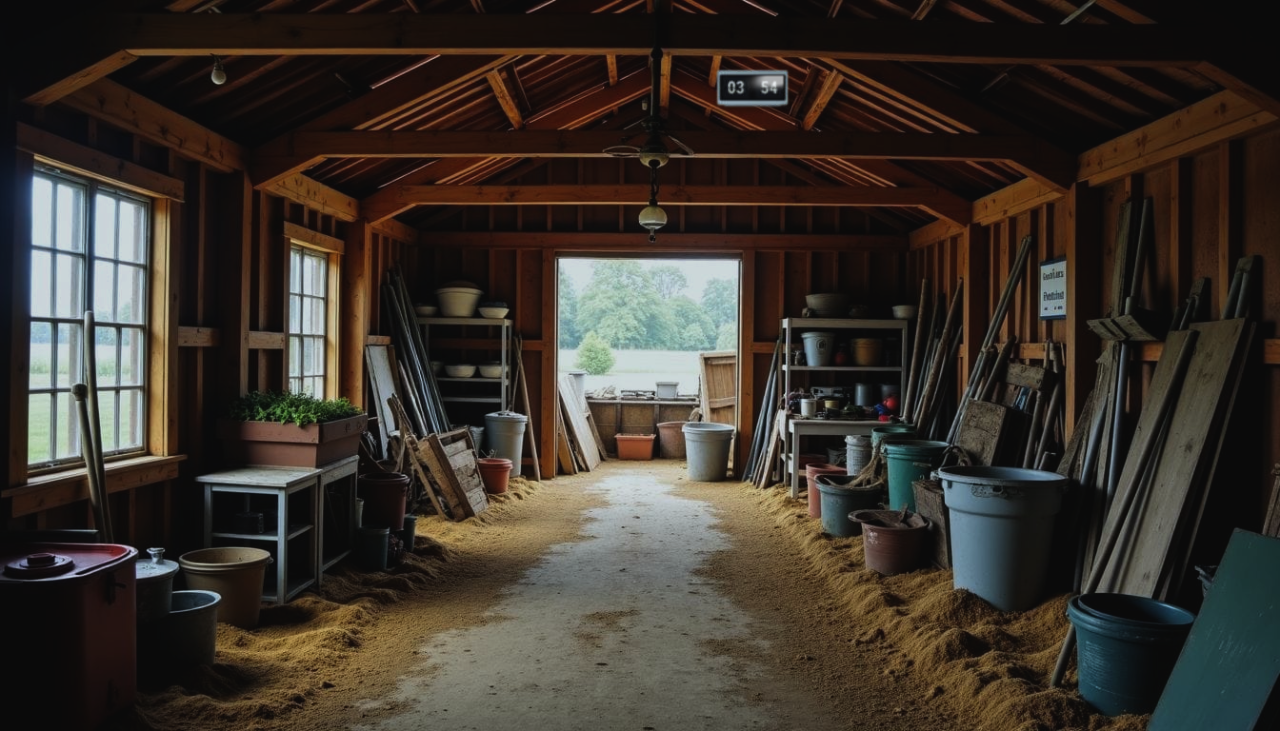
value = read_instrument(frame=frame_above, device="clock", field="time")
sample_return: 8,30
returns 3,54
